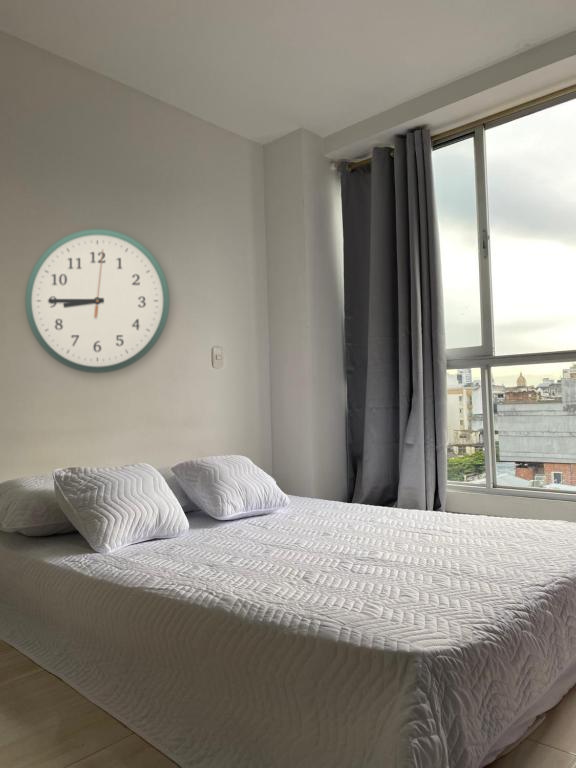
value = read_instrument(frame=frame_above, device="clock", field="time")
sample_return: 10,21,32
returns 8,45,01
